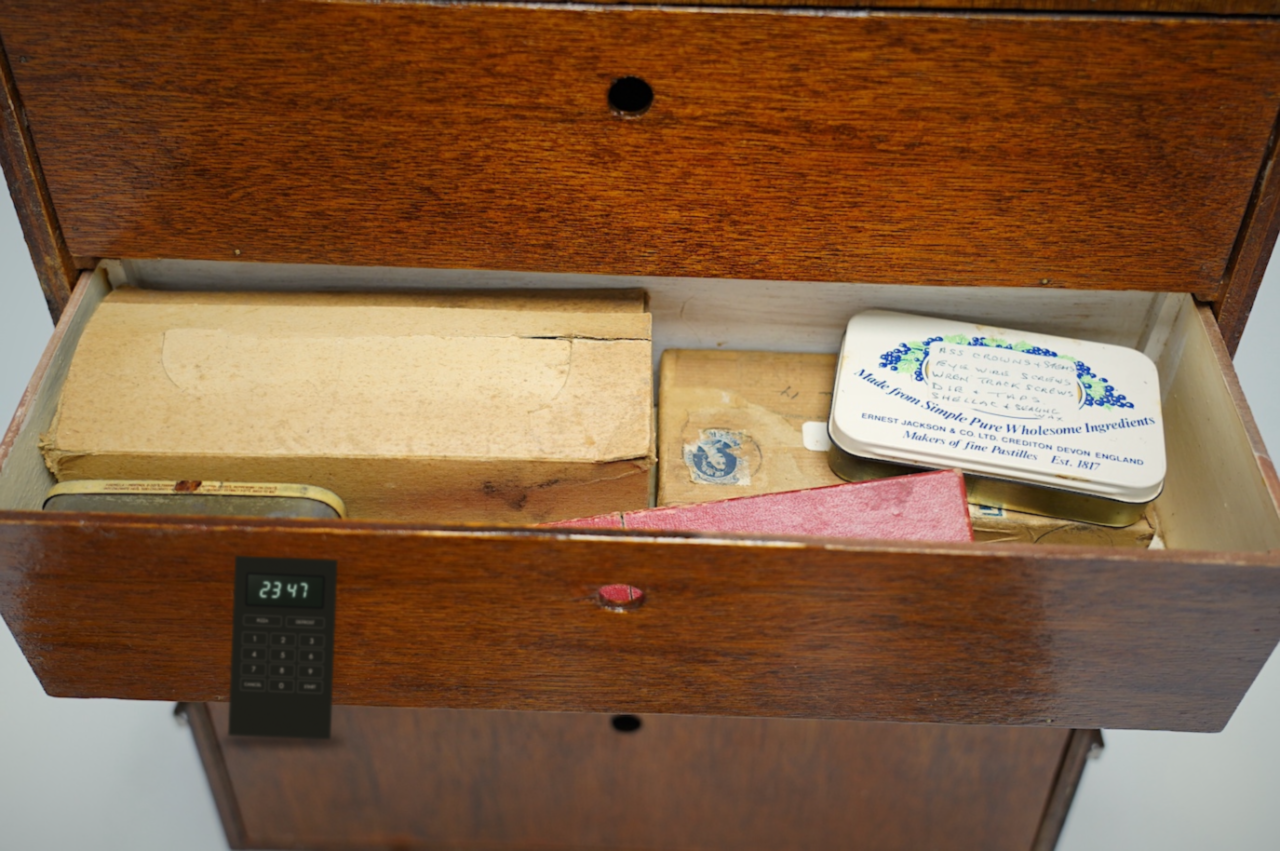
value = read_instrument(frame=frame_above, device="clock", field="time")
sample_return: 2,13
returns 23,47
